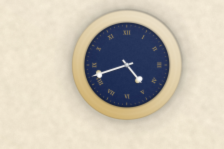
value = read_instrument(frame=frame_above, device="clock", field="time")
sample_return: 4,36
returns 4,42
